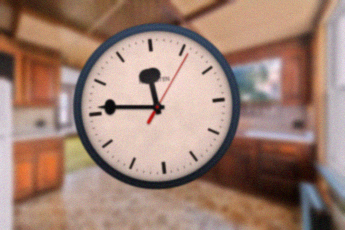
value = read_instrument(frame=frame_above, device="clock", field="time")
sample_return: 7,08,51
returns 11,46,06
